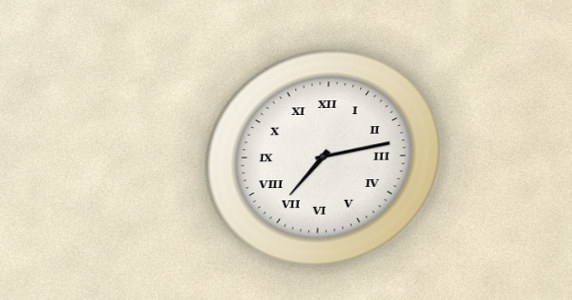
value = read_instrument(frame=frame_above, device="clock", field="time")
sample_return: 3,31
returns 7,13
